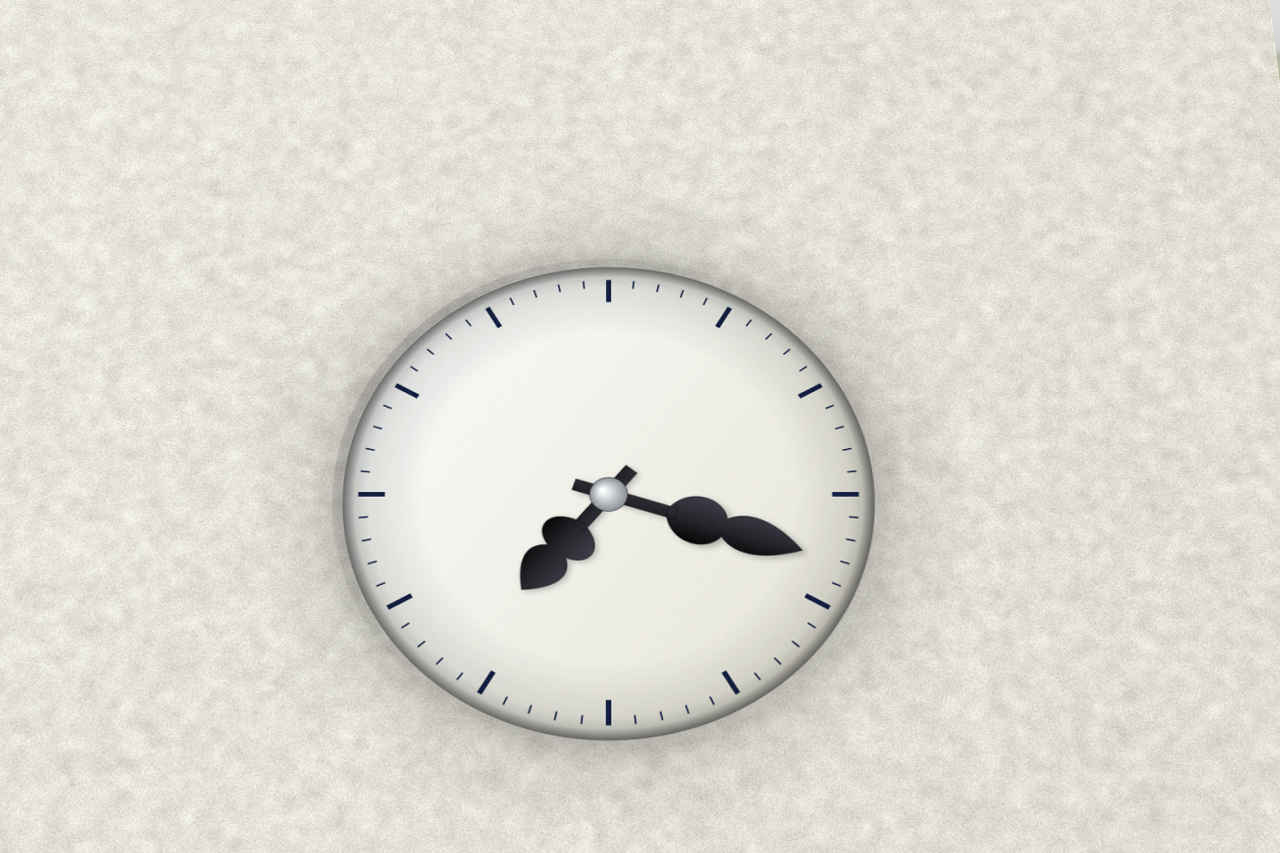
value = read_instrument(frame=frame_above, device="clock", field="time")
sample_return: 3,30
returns 7,18
